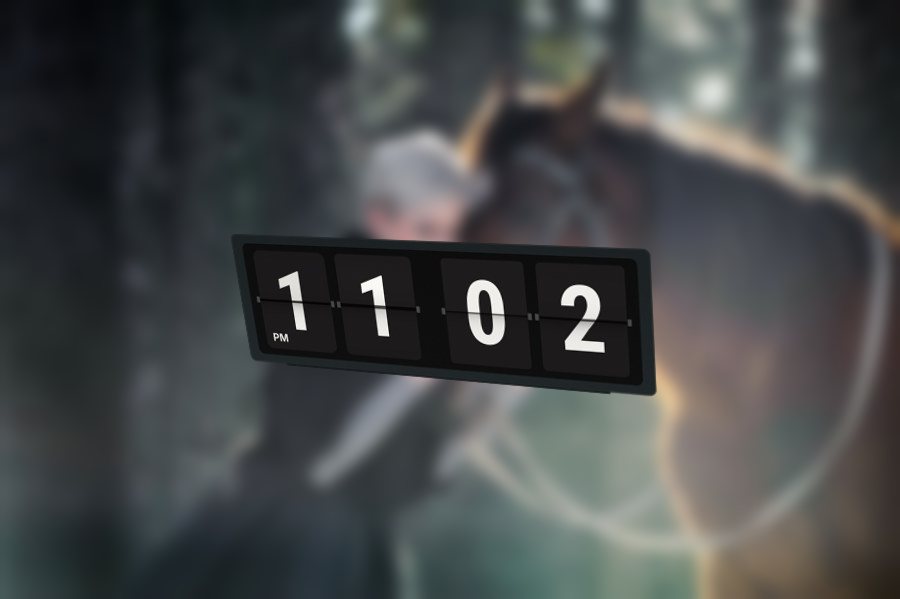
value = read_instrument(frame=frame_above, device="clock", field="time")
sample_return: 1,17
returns 11,02
